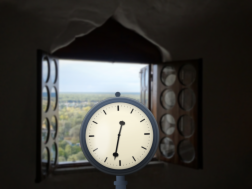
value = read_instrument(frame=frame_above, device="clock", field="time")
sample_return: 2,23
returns 12,32
